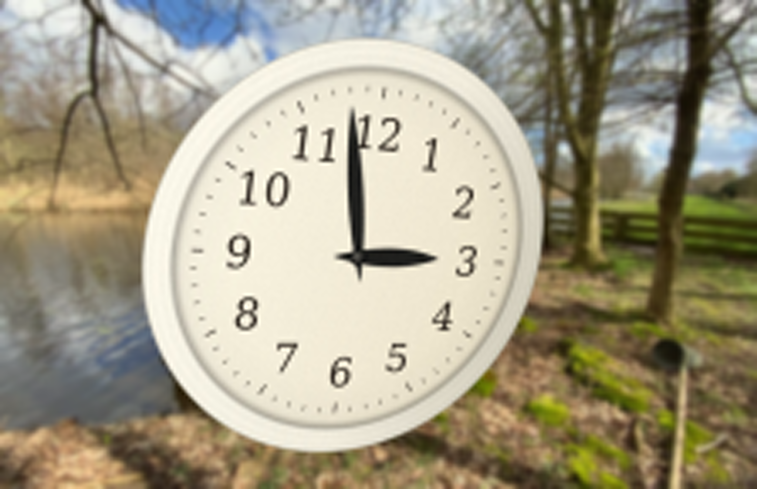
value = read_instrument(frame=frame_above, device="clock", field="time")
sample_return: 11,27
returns 2,58
